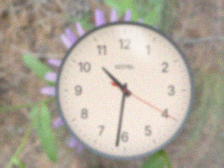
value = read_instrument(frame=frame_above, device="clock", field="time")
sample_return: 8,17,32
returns 10,31,20
